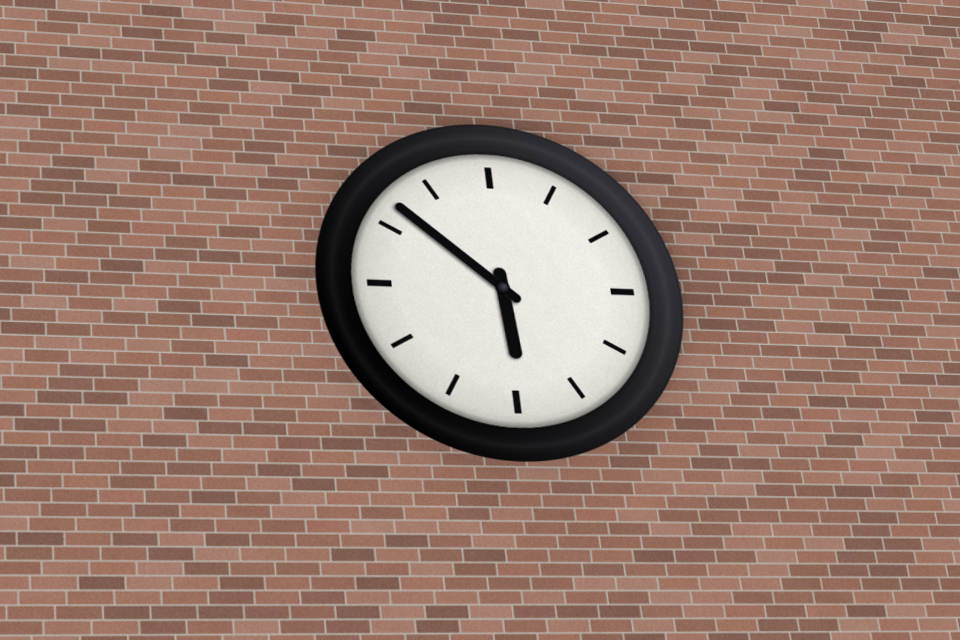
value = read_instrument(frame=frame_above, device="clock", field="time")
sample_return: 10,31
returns 5,52
